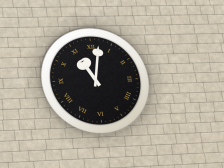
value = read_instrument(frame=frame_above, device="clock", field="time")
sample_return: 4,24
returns 11,02
